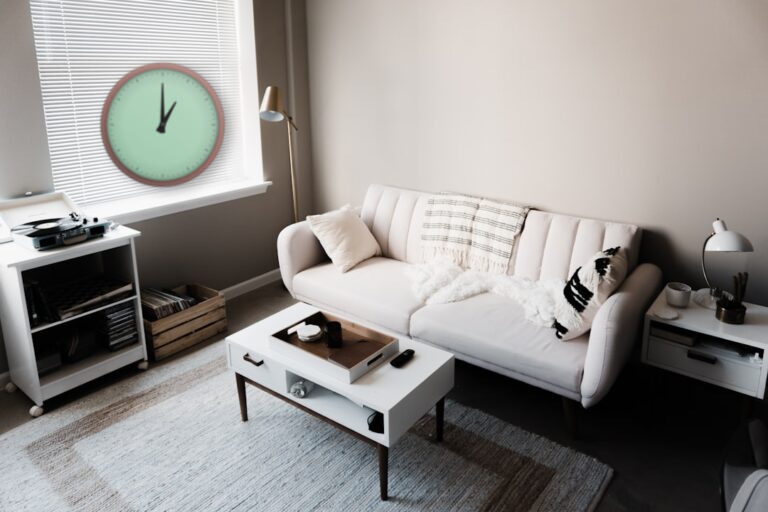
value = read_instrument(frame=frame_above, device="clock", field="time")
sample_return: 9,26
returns 1,00
